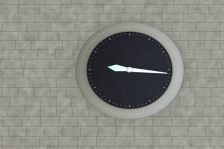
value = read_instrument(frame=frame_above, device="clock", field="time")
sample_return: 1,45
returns 9,16
